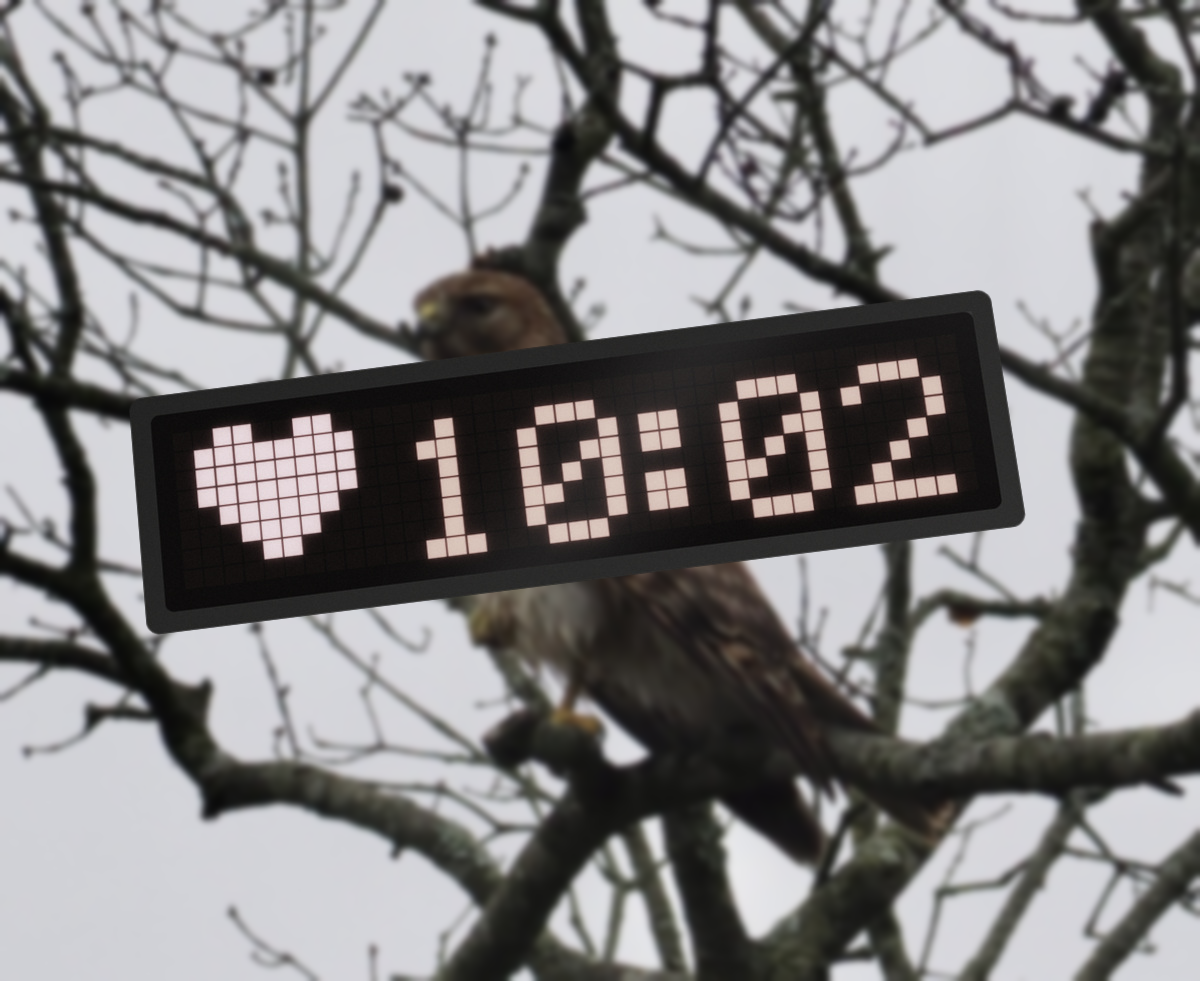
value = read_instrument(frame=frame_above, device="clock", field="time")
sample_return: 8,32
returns 10,02
